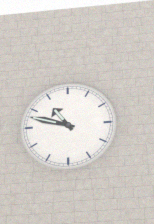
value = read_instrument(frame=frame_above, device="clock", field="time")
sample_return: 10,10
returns 10,48
